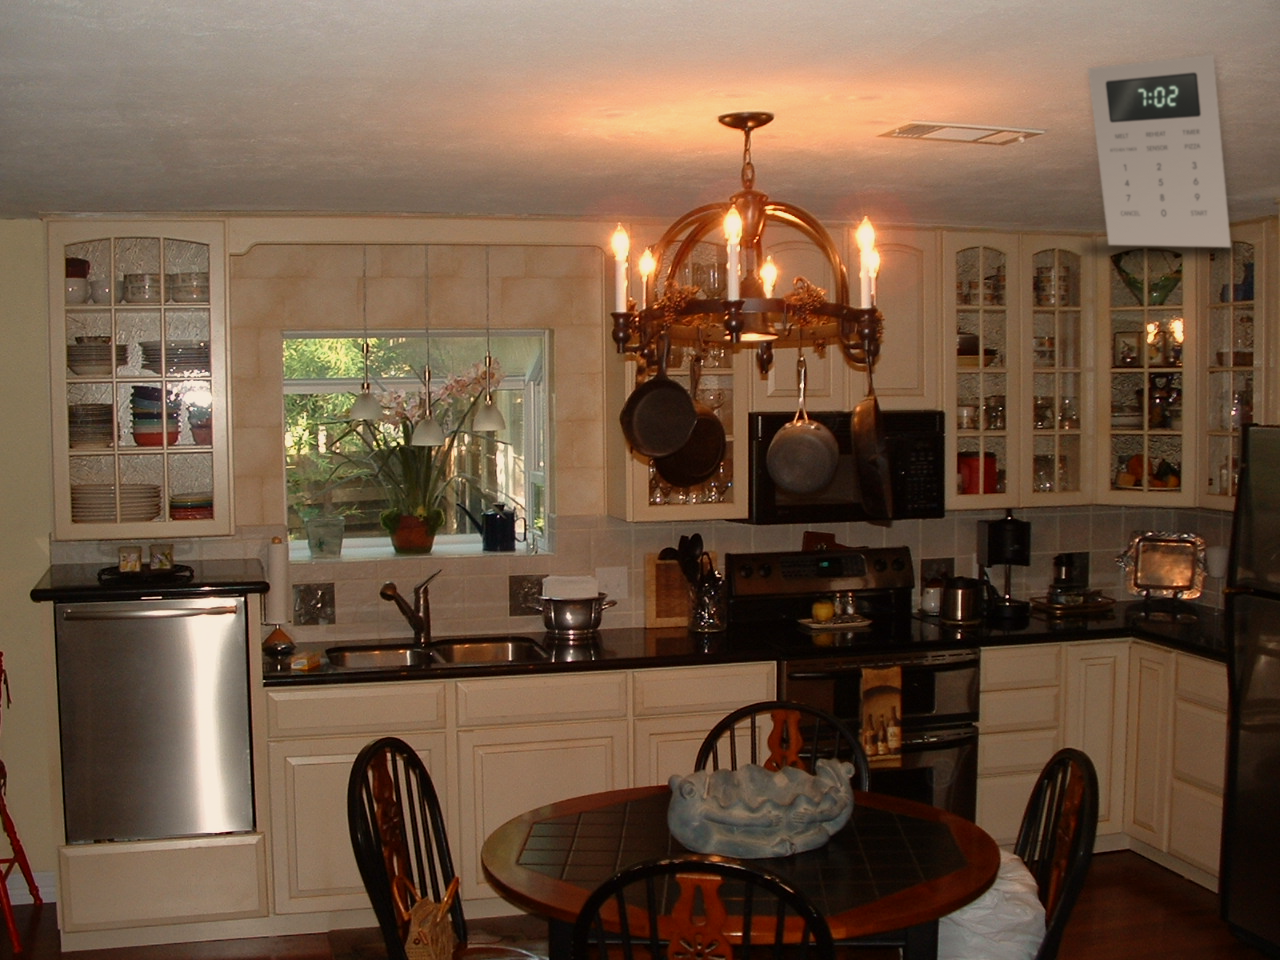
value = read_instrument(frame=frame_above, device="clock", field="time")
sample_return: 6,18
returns 7,02
